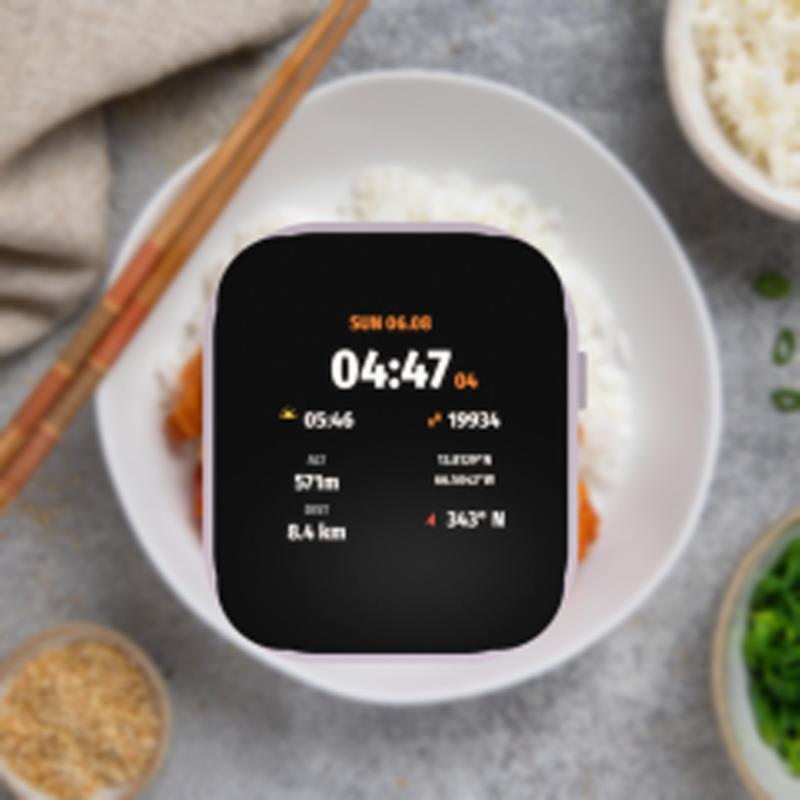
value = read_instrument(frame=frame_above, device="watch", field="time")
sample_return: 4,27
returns 4,47
